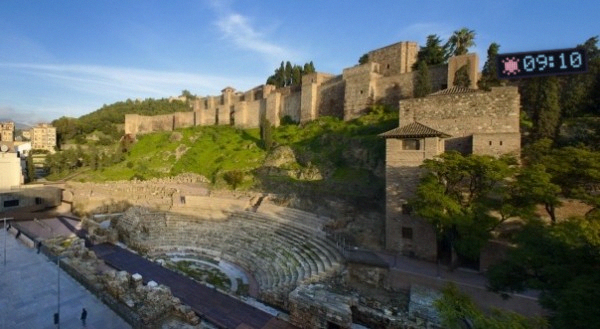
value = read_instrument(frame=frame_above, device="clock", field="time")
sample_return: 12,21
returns 9,10
